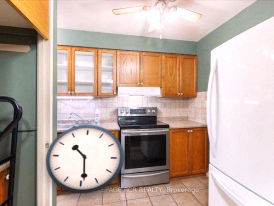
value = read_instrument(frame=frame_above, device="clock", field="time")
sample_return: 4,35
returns 10,29
